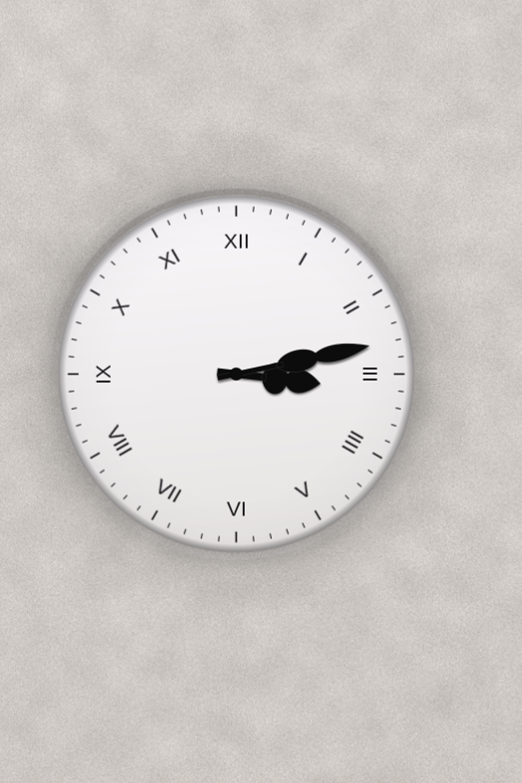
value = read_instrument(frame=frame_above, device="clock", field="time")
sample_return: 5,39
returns 3,13
